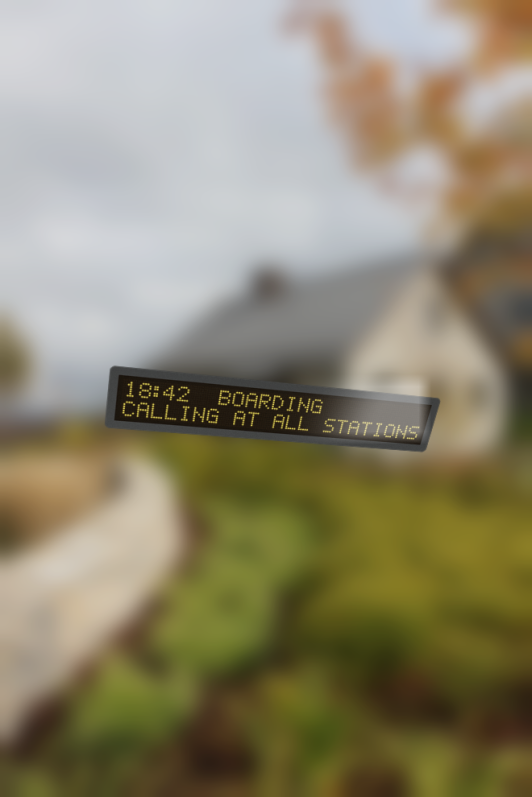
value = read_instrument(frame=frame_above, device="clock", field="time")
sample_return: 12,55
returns 18,42
